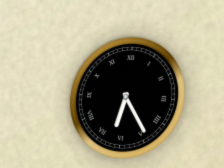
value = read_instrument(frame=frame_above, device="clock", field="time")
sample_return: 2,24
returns 6,24
